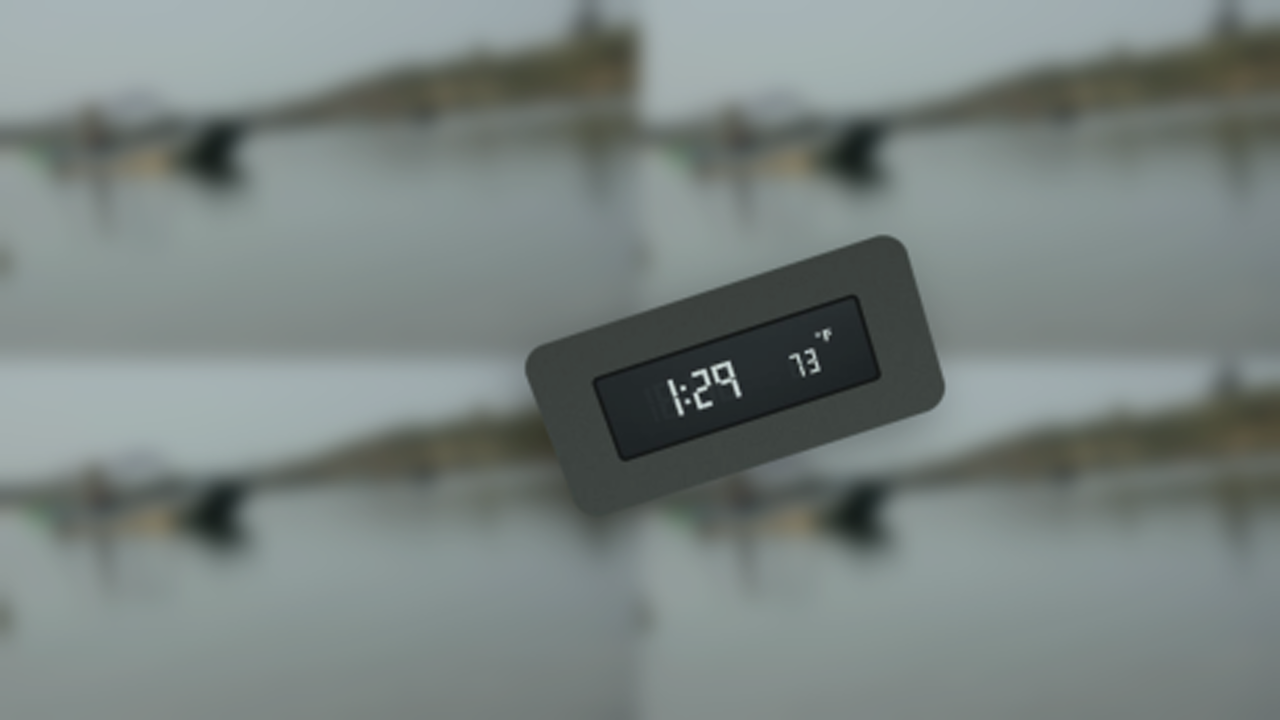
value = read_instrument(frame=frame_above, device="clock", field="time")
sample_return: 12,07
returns 1,29
